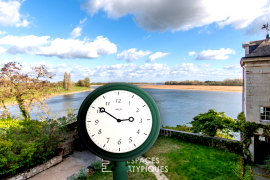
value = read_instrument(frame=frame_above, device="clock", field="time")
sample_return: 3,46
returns 2,51
